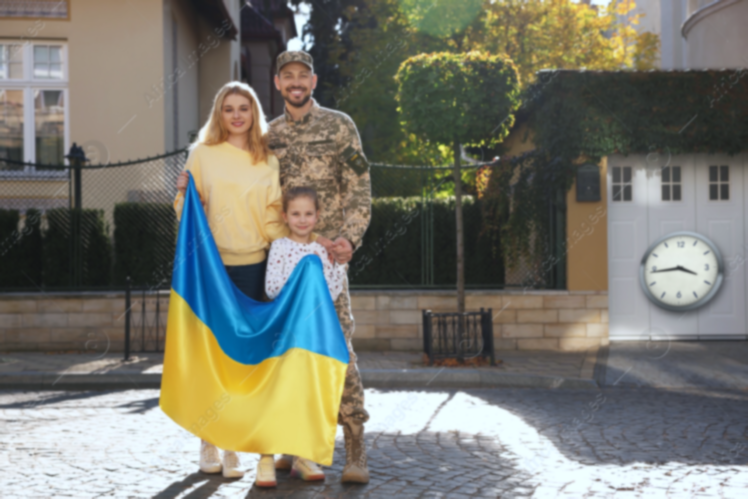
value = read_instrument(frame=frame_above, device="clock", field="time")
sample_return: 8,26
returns 3,44
